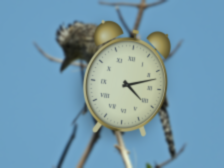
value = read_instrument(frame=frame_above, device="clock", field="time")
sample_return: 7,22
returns 4,12
